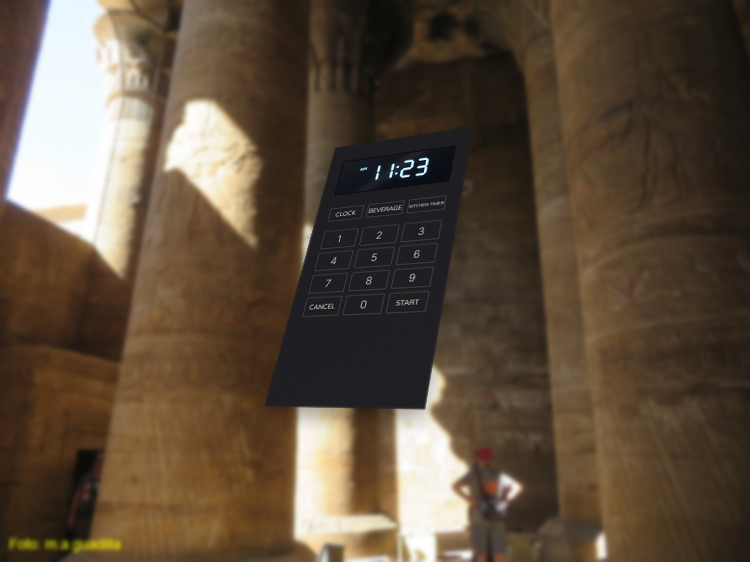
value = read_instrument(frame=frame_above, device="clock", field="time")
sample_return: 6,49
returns 11,23
